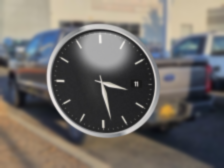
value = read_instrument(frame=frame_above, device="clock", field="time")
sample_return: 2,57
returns 3,28
